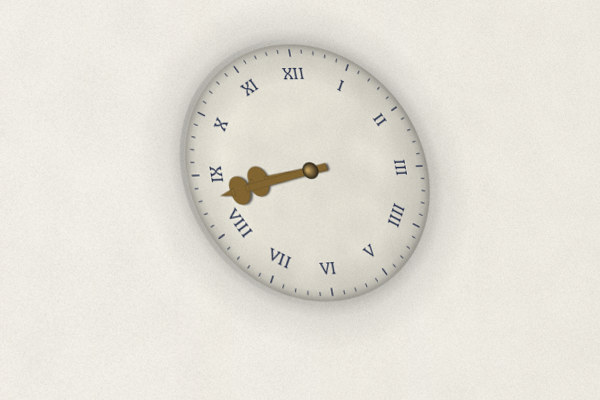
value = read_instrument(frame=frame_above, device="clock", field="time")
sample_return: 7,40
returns 8,43
